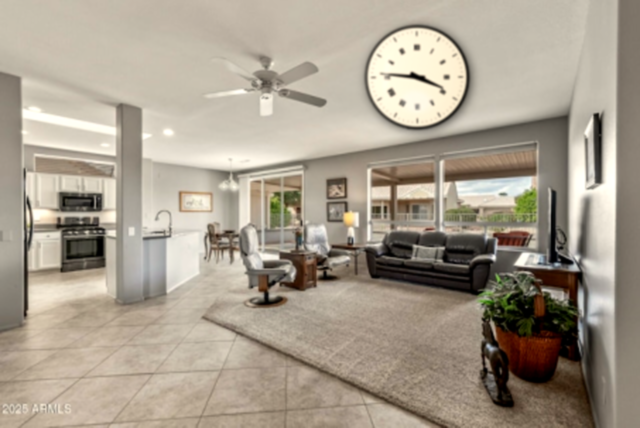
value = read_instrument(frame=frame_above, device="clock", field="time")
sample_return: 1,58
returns 3,46
